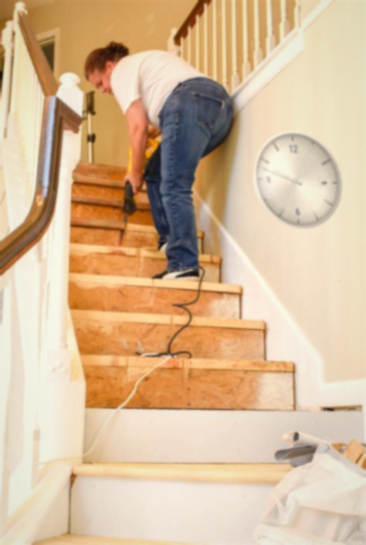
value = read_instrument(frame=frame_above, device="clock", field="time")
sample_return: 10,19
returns 9,48
